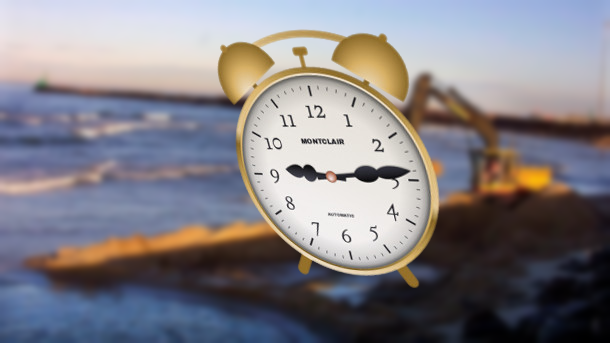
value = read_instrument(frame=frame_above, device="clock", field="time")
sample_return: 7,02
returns 9,14
